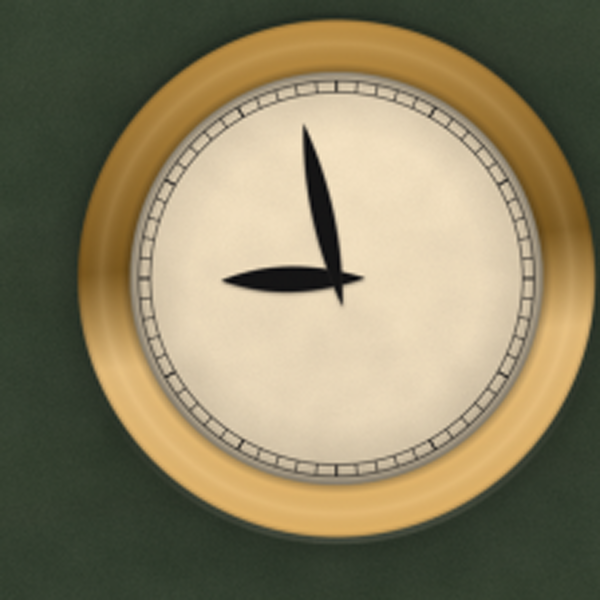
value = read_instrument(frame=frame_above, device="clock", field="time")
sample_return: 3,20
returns 8,58
